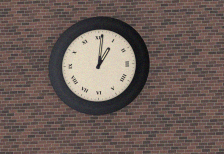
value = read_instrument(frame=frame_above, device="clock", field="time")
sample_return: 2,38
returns 1,01
